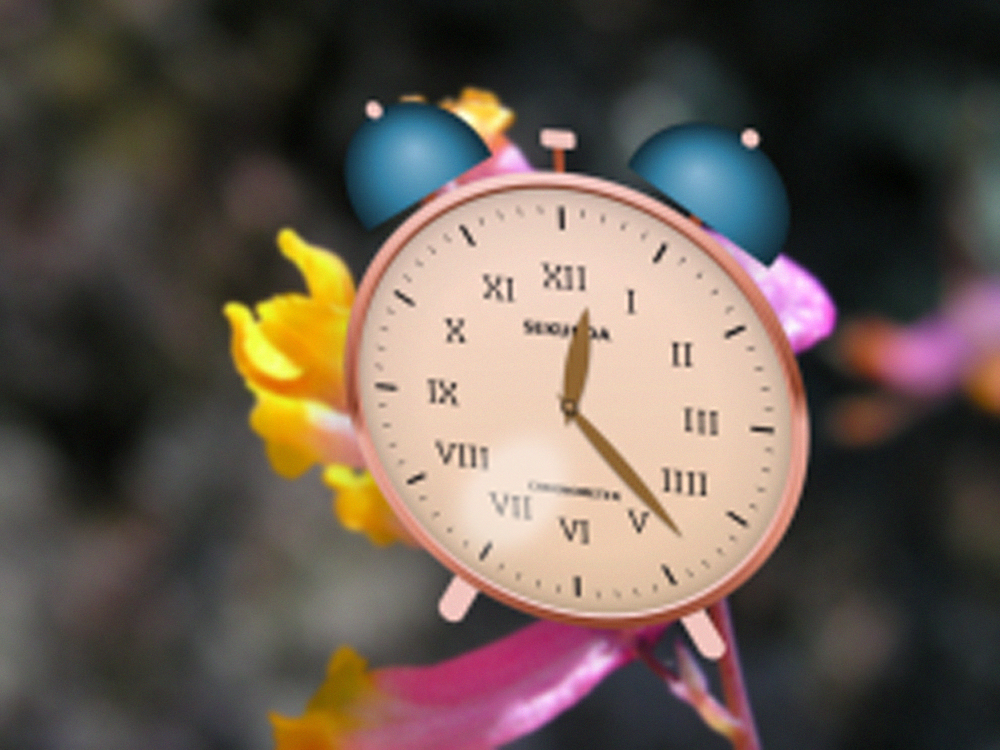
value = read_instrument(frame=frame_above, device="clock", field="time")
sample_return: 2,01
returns 12,23
